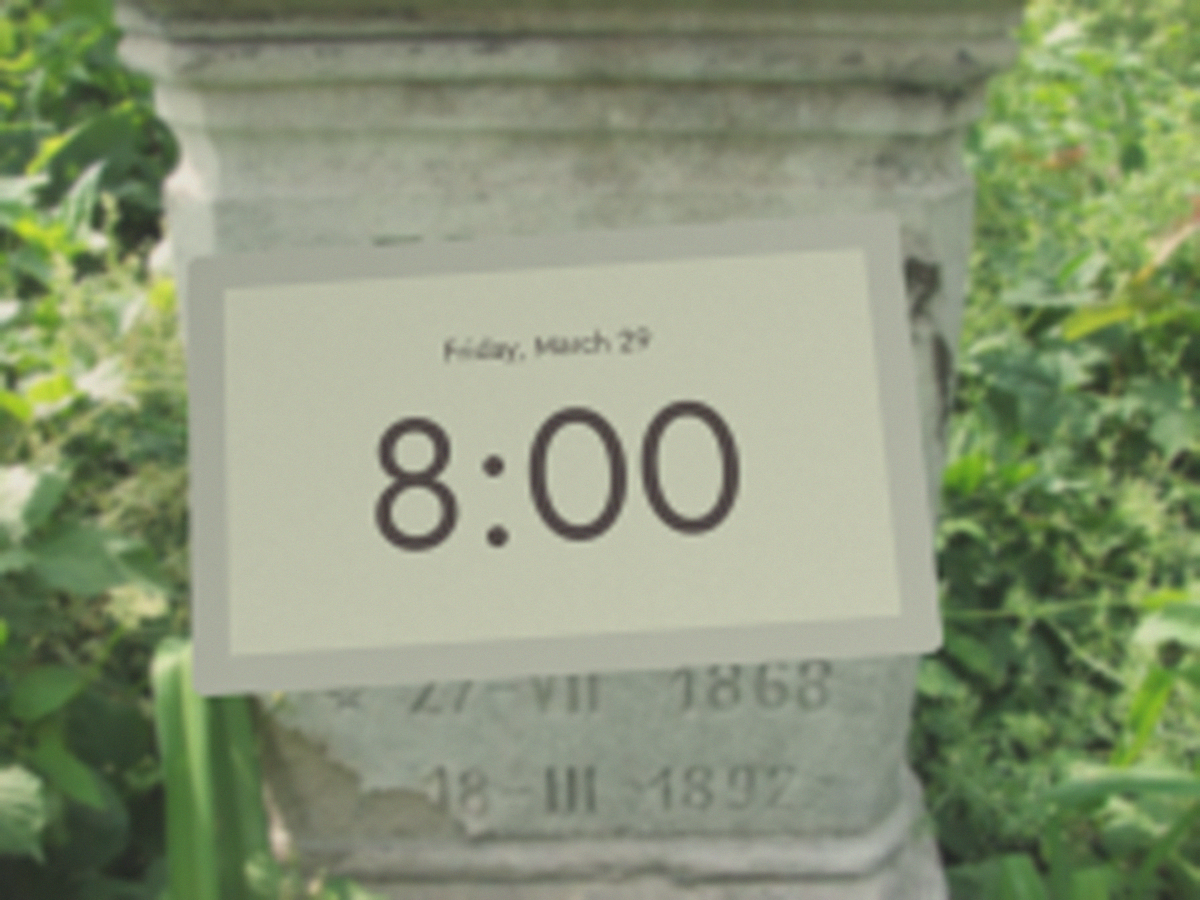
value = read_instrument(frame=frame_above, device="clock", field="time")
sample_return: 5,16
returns 8,00
